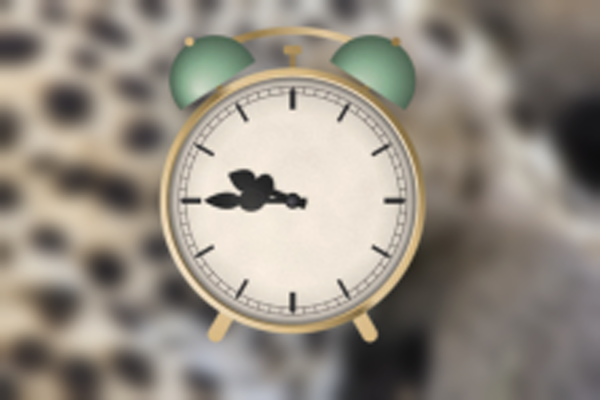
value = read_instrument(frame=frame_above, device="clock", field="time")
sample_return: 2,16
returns 9,45
